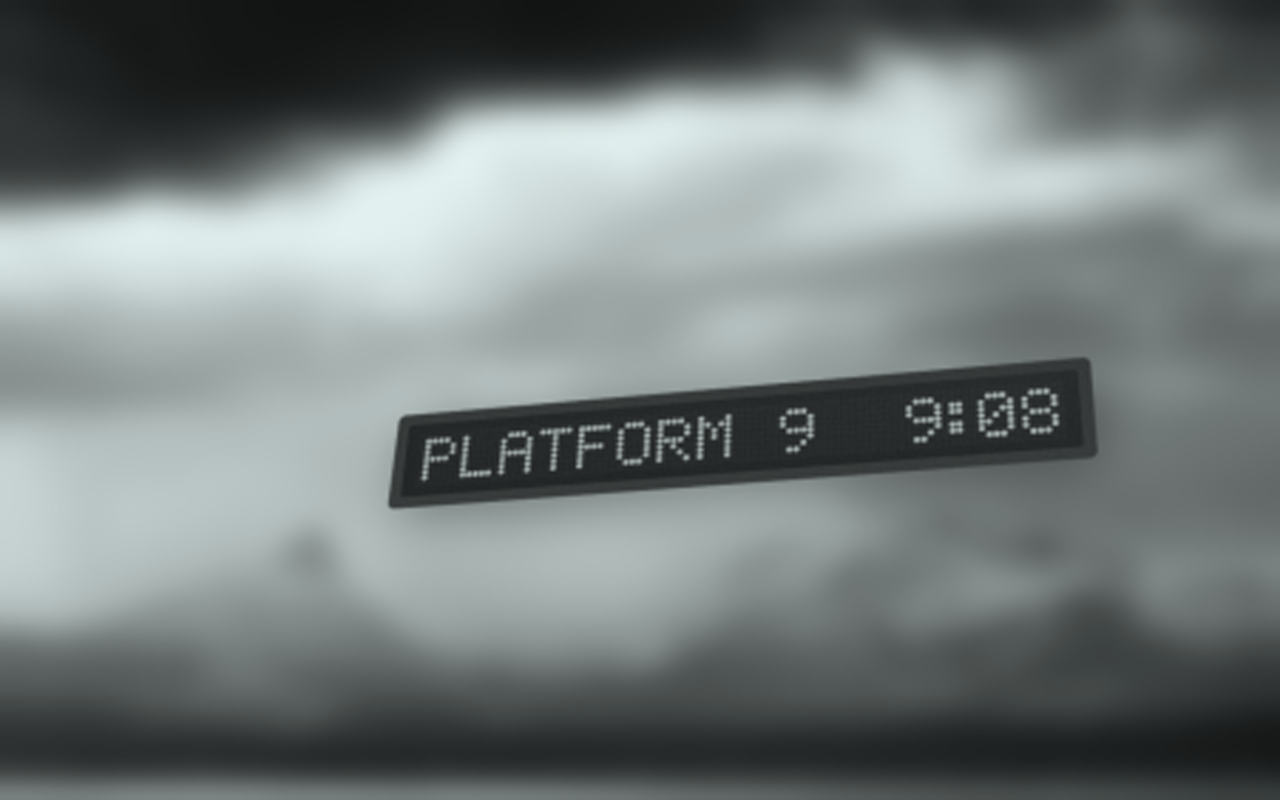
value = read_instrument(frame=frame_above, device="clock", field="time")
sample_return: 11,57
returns 9,08
